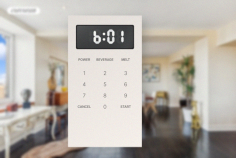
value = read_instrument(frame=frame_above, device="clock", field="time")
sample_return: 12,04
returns 6,01
